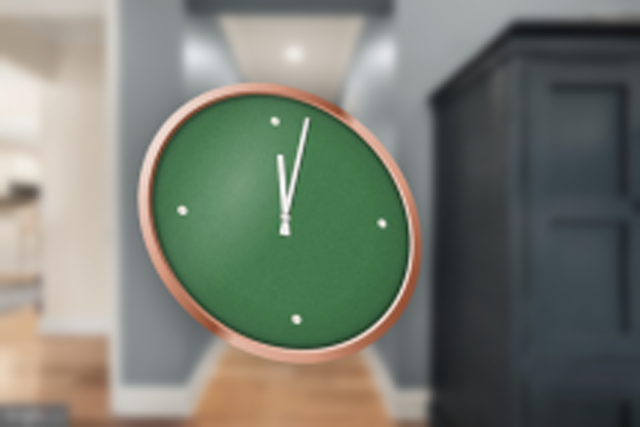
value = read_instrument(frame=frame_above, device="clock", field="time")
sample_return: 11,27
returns 12,03
